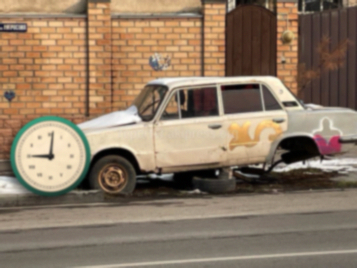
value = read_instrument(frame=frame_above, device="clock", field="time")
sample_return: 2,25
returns 9,01
